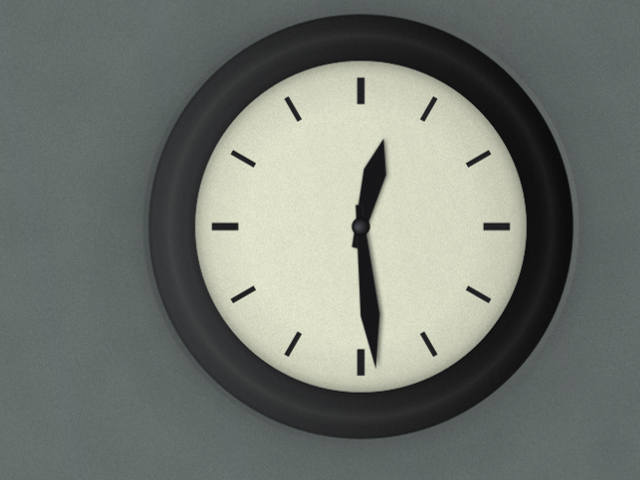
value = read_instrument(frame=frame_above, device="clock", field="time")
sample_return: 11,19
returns 12,29
